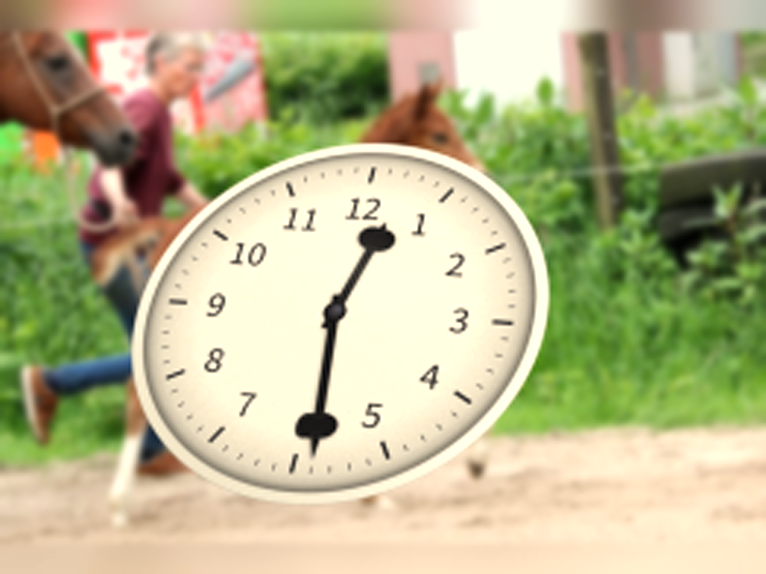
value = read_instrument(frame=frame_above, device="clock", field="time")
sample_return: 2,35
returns 12,29
